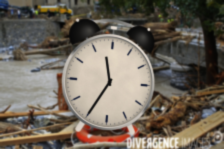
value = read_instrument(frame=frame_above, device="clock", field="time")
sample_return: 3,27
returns 11,35
